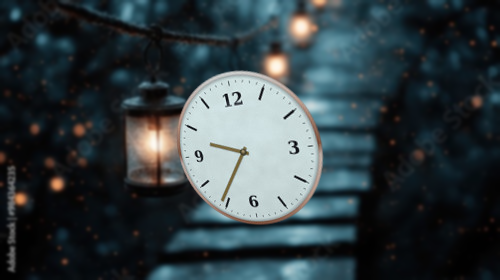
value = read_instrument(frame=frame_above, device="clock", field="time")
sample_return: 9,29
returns 9,36
